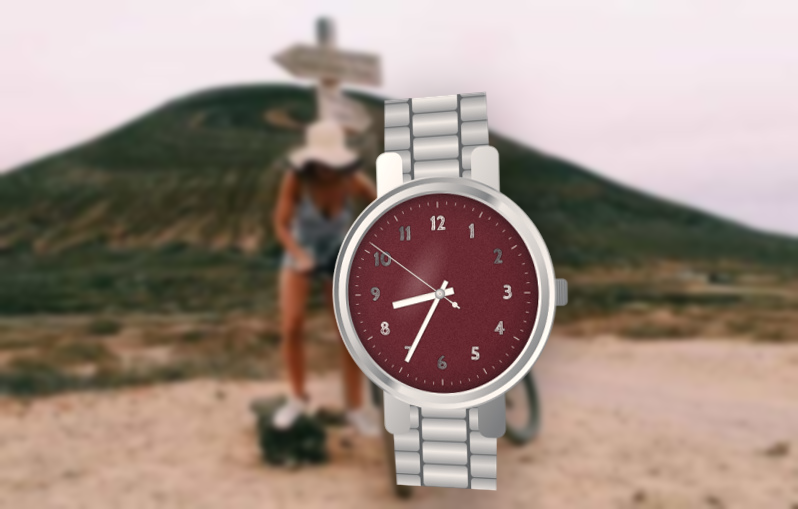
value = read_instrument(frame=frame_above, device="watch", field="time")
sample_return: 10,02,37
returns 8,34,51
